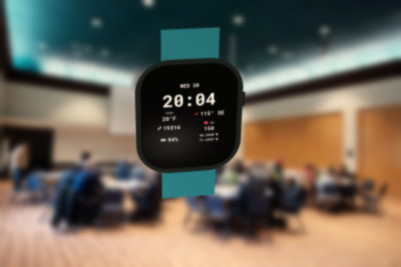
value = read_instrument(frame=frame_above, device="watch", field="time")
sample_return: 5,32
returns 20,04
